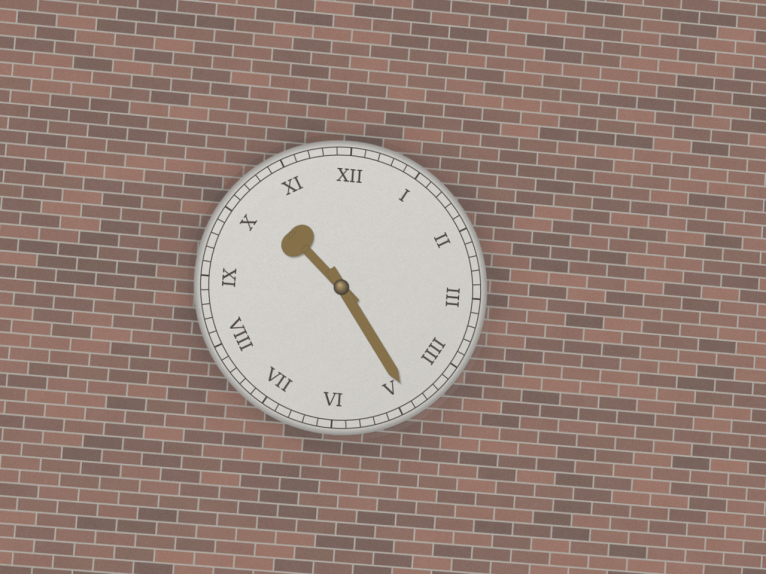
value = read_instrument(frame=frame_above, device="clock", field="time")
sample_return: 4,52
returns 10,24
